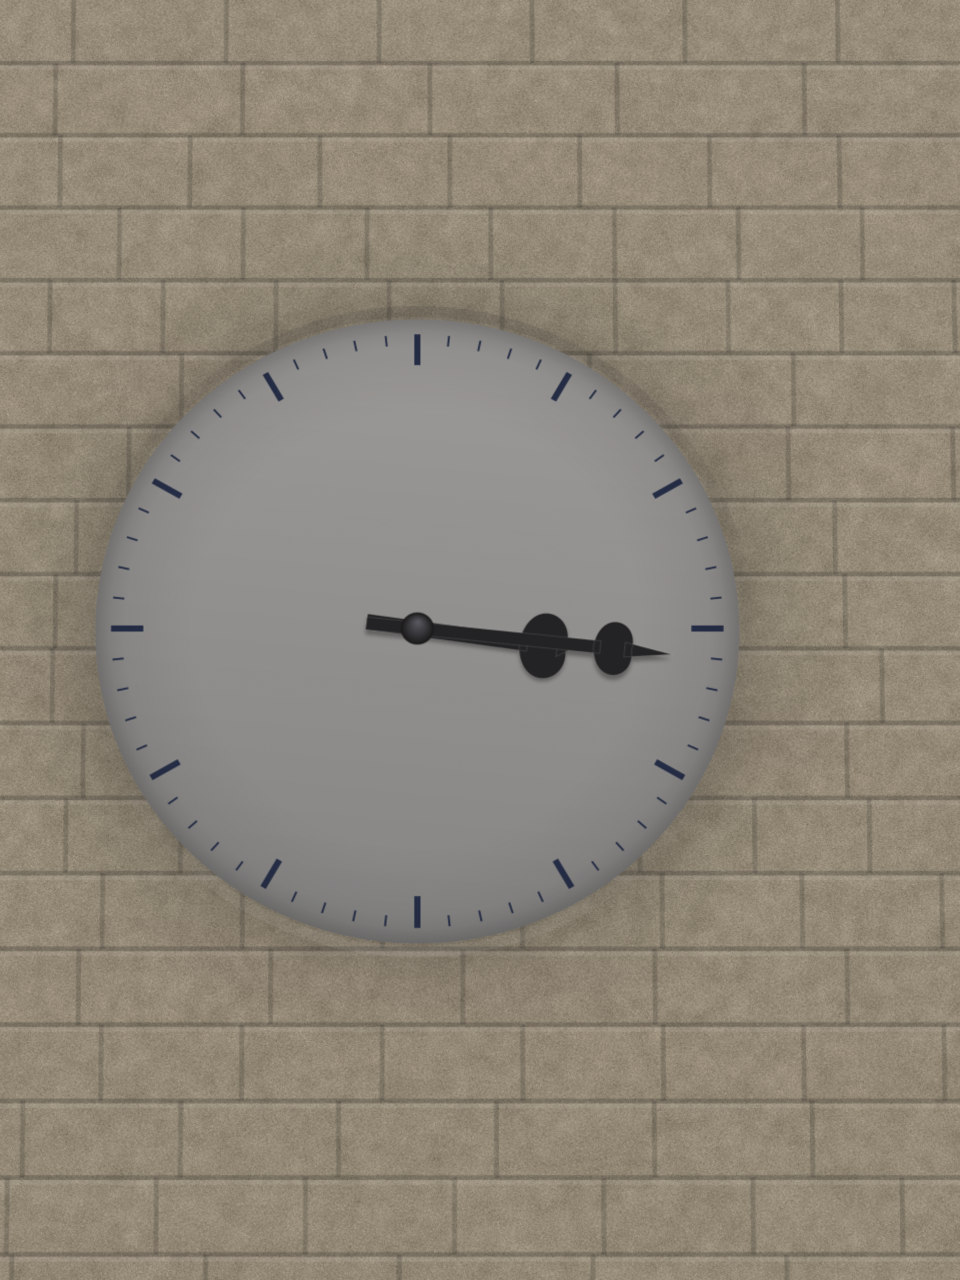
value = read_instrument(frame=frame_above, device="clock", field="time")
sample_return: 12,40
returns 3,16
